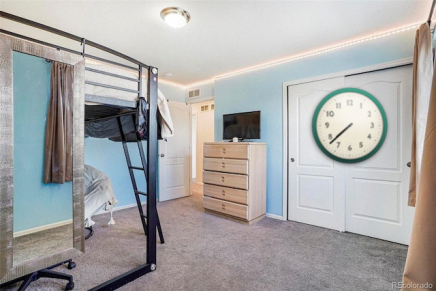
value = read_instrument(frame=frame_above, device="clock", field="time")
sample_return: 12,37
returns 7,38
